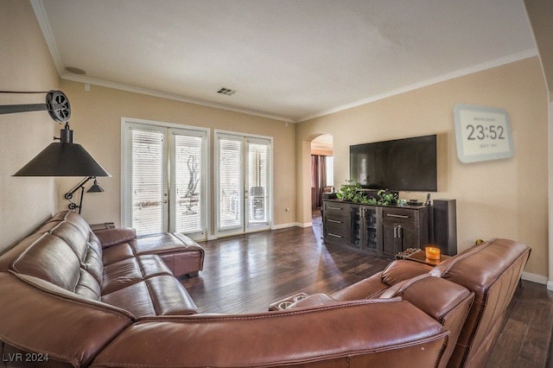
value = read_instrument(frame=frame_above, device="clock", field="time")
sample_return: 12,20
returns 23,52
